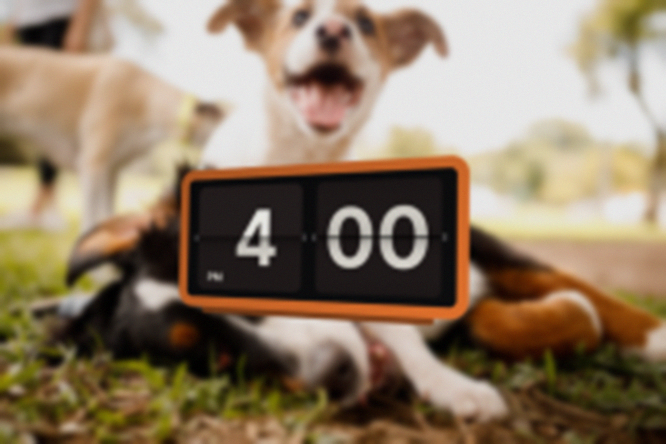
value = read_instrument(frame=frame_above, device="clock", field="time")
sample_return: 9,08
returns 4,00
